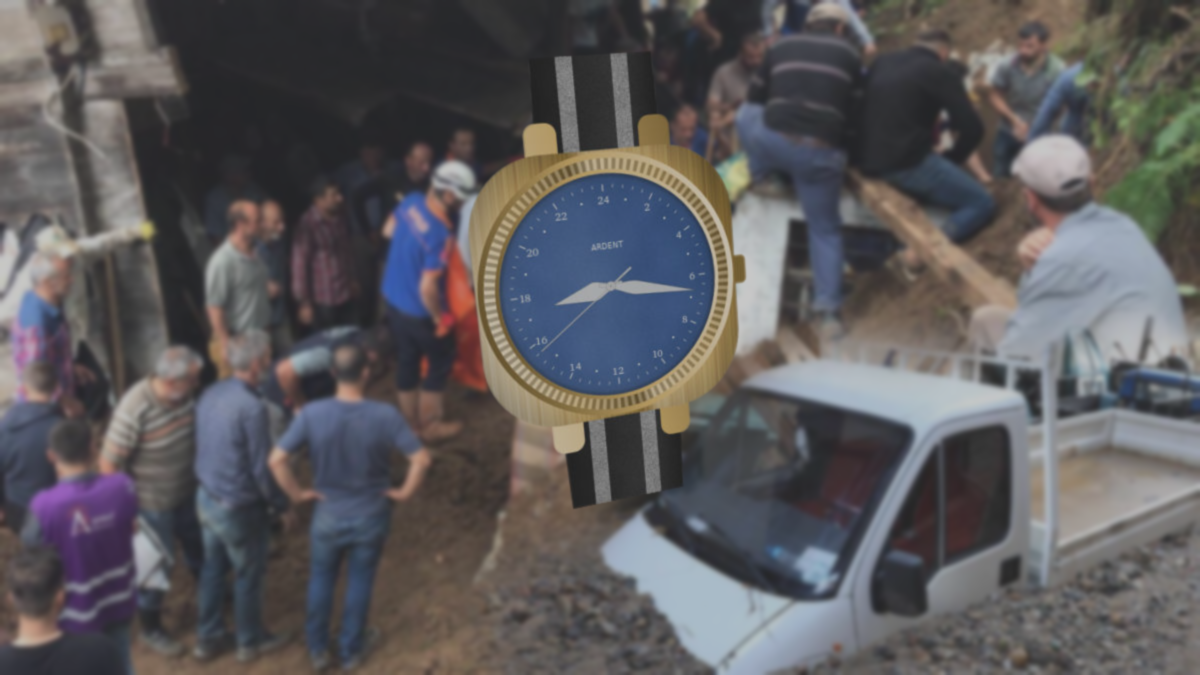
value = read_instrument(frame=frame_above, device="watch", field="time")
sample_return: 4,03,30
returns 17,16,39
